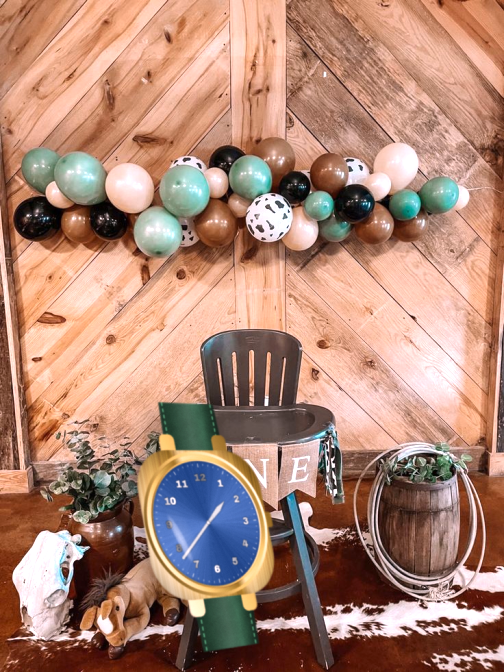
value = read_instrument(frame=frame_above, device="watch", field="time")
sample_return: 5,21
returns 1,38
